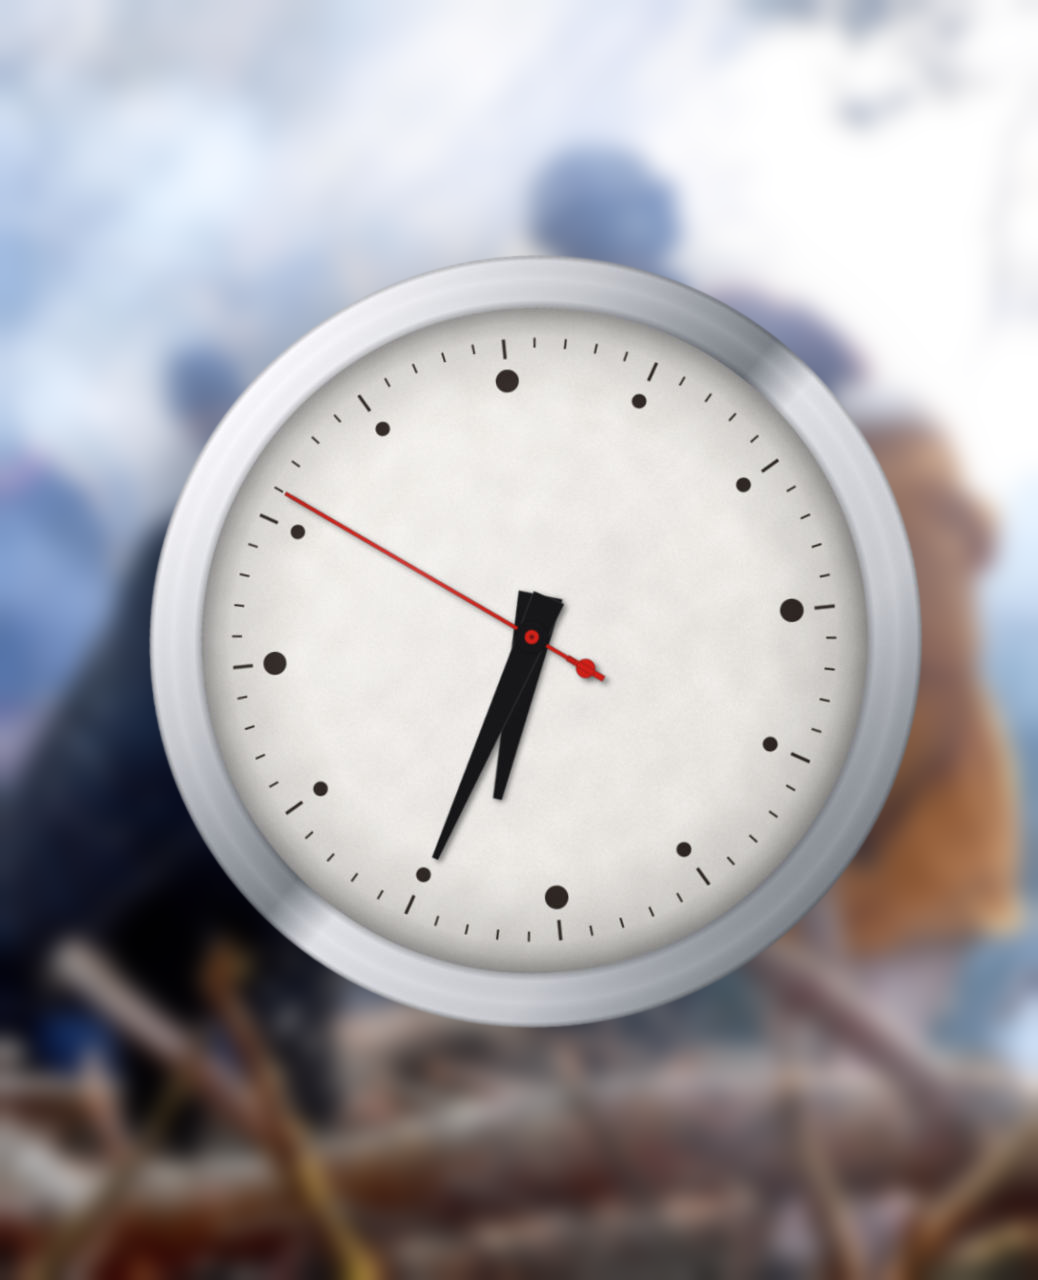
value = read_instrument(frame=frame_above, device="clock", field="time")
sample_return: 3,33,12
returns 6,34,51
